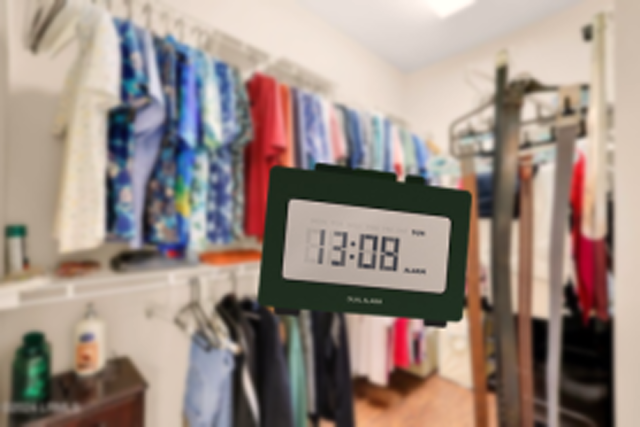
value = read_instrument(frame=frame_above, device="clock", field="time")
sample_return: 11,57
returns 13,08
